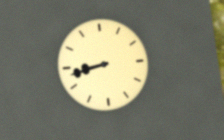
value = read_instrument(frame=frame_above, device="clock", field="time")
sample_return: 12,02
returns 8,43
